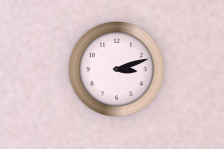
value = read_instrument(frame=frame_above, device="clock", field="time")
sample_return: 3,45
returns 3,12
